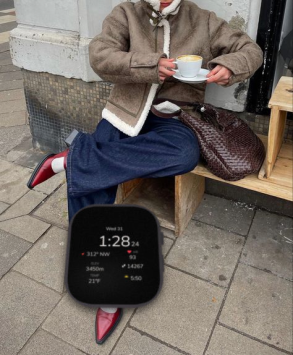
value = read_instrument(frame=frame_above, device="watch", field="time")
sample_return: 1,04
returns 1,28
